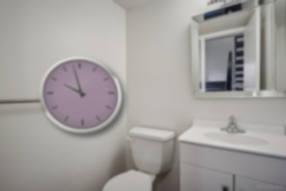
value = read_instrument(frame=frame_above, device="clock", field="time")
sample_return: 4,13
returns 9,58
